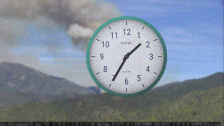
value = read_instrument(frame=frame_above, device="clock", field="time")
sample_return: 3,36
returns 1,35
